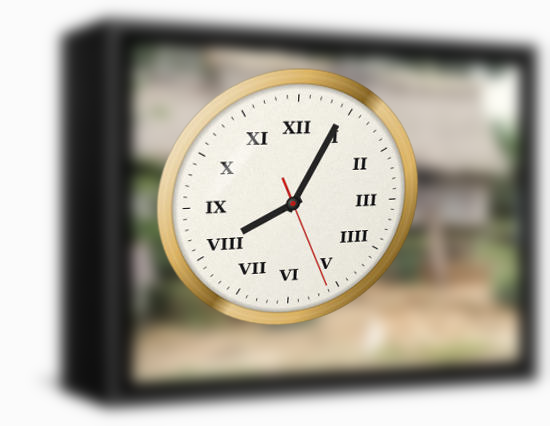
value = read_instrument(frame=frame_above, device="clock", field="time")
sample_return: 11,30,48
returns 8,04,26
